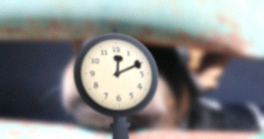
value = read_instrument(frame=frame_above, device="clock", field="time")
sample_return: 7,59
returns 12,11
